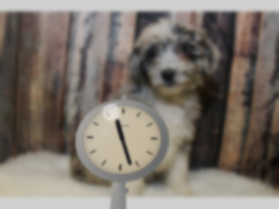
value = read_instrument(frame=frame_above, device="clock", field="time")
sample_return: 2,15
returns 11,27
